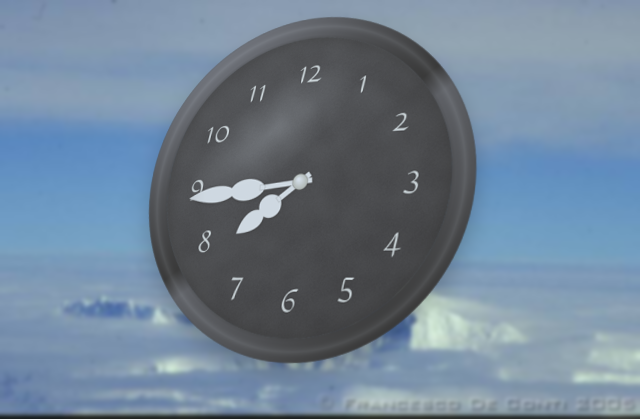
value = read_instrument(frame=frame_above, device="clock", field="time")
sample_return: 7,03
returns 7,44
